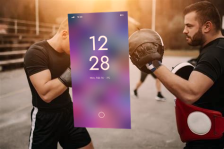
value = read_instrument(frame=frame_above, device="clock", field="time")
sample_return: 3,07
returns 12,28
